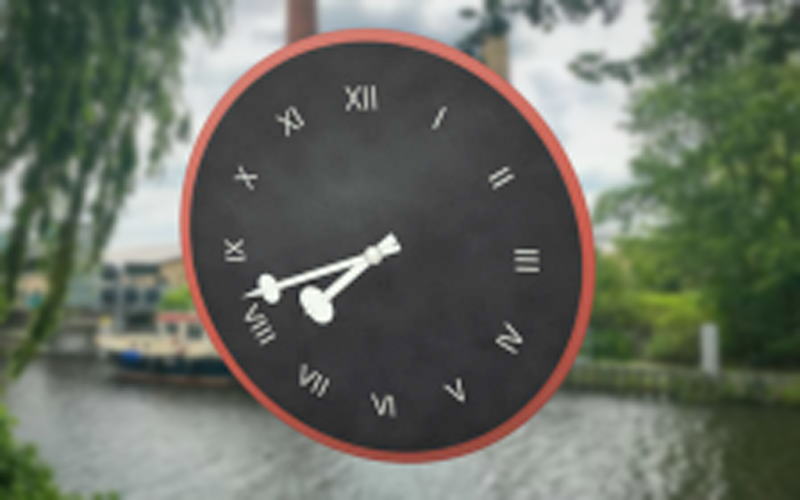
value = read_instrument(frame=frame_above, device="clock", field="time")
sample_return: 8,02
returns 7,42
